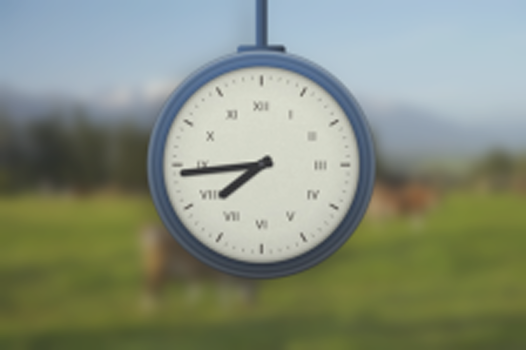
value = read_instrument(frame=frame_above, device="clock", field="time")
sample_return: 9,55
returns 7,44
